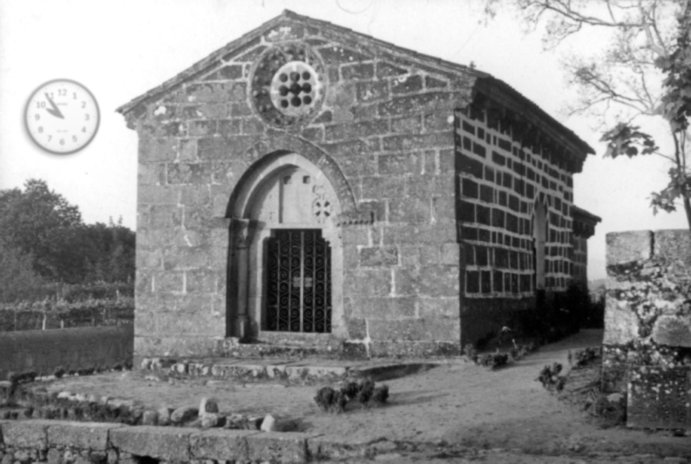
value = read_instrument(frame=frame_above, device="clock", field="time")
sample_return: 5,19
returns 9,54
